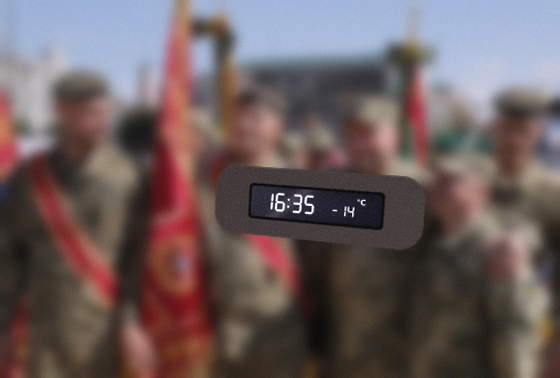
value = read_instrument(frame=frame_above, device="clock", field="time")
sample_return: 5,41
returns 16,35
